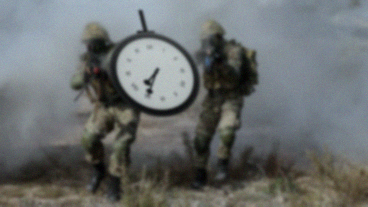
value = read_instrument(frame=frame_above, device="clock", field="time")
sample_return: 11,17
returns 7,35
